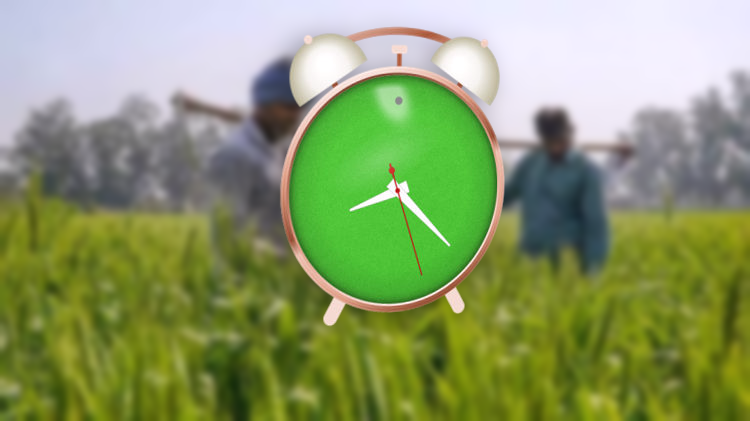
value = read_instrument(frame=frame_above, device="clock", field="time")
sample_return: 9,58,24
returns 8,22,27
